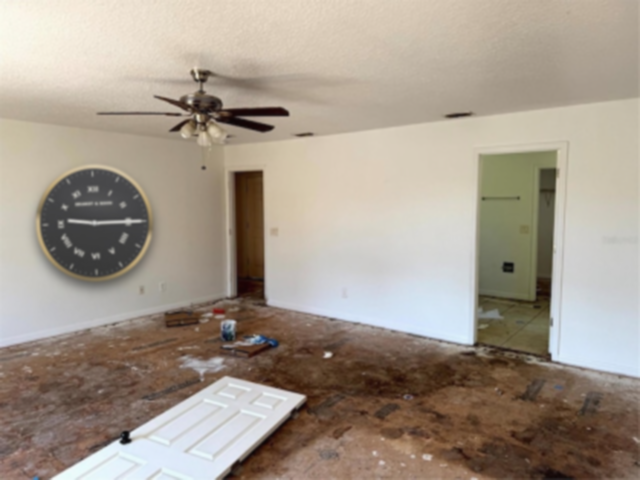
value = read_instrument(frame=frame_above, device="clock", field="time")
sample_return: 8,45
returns 9,15
